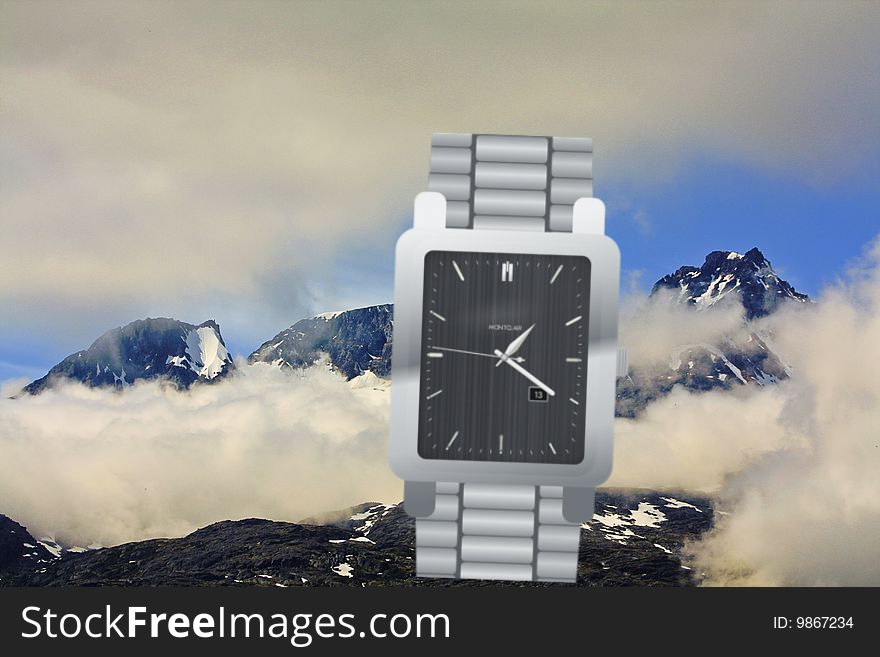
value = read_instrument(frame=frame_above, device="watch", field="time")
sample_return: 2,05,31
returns 1,20,46
